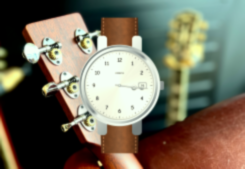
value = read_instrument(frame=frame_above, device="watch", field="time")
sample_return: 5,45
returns 3,16
